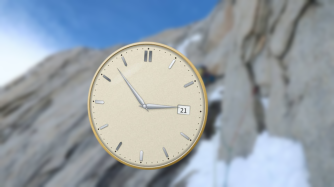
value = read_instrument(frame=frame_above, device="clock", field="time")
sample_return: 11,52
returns 2,53
